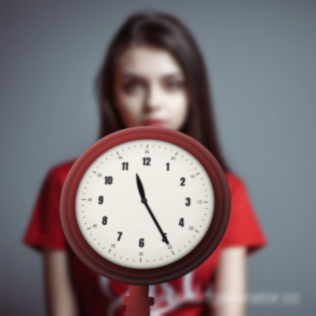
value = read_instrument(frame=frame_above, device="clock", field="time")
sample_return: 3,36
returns 11,25
